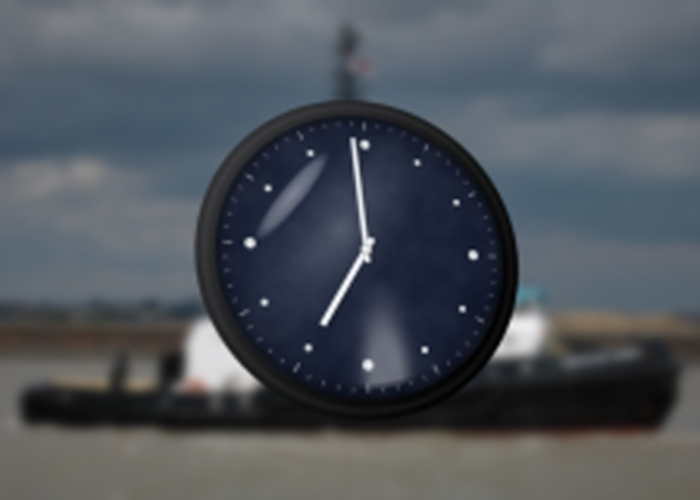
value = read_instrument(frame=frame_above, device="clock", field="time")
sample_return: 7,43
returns 6,59
